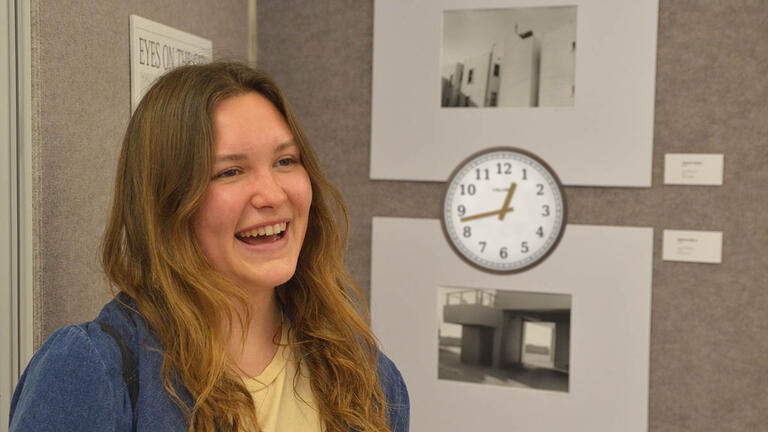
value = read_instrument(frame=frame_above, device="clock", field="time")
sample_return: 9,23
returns 12,43
